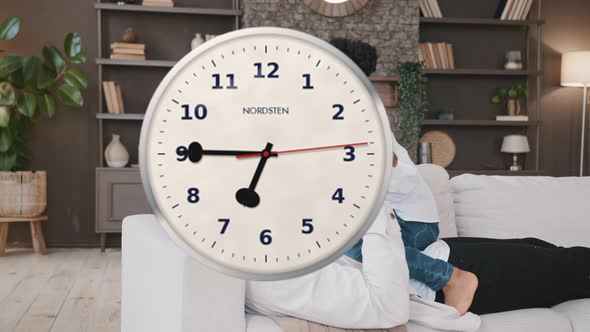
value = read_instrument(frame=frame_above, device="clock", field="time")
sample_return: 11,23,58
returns 6,45,14
